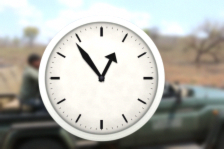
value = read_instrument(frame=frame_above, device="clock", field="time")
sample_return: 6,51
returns 12,54
